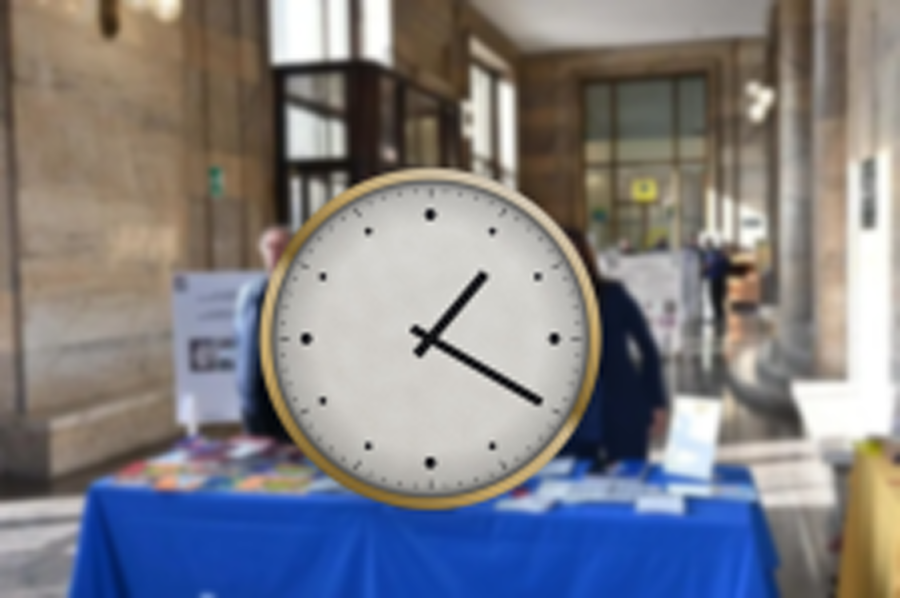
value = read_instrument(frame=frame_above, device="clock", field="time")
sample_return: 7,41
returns 1,20
